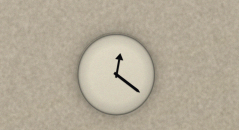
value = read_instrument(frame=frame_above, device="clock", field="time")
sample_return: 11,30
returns 12,21
